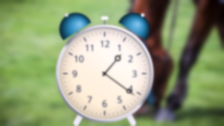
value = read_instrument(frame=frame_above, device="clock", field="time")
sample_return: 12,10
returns 1,21
